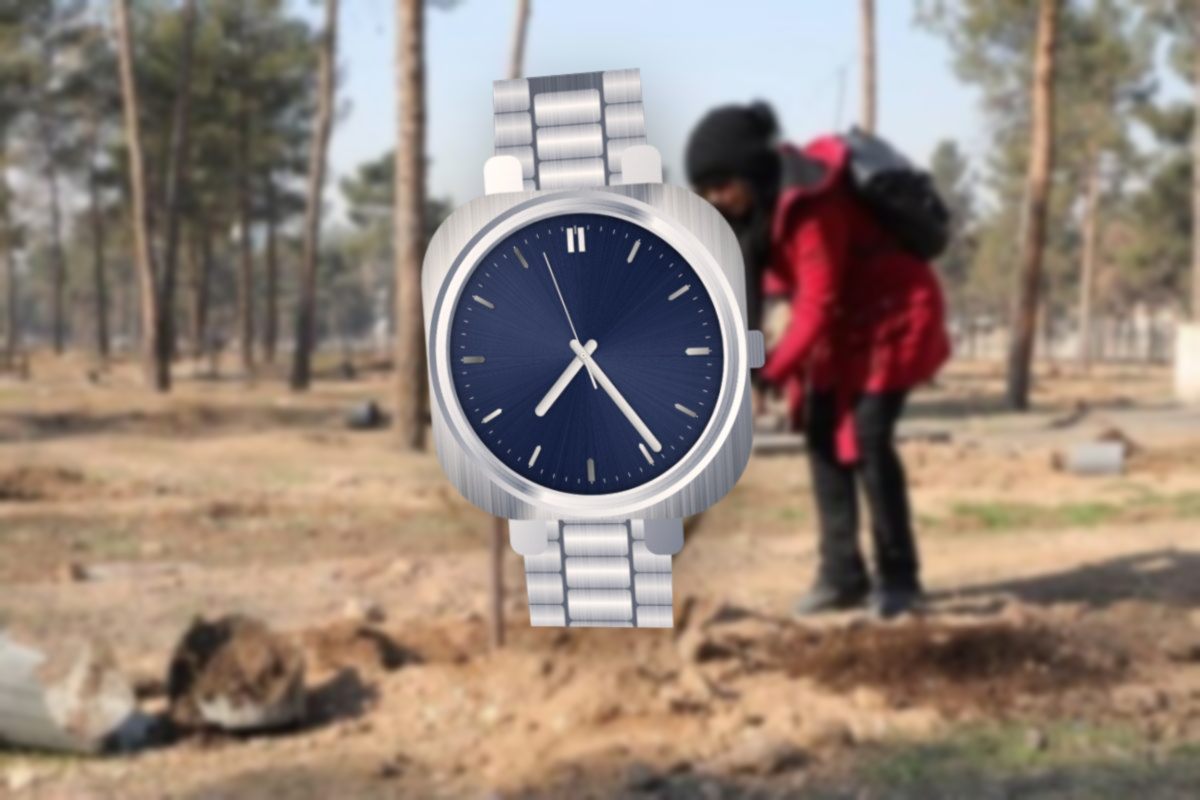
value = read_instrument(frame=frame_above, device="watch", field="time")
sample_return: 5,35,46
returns 7,23,57
